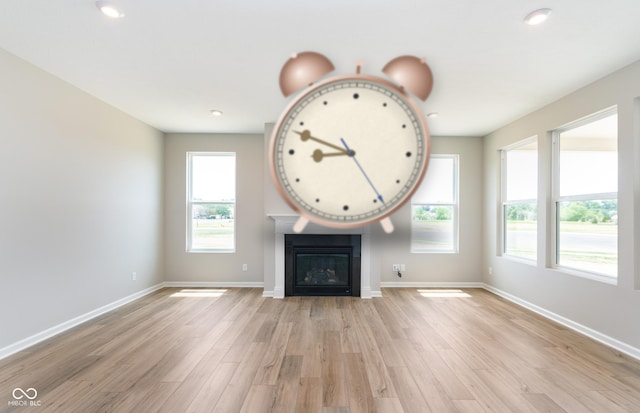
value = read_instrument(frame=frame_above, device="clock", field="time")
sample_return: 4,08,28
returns 8,48,24
